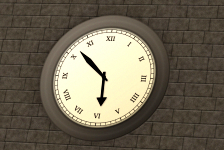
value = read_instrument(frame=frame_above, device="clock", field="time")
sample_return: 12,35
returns 5,52
